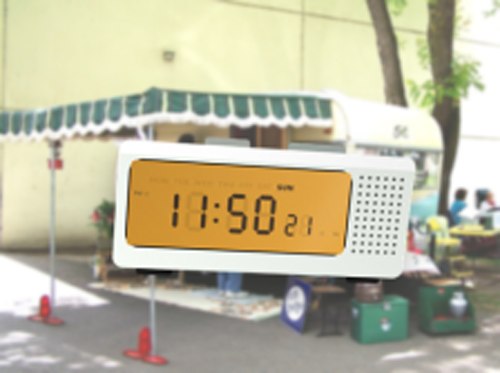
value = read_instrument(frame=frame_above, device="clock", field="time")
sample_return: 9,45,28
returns 11,50,21
